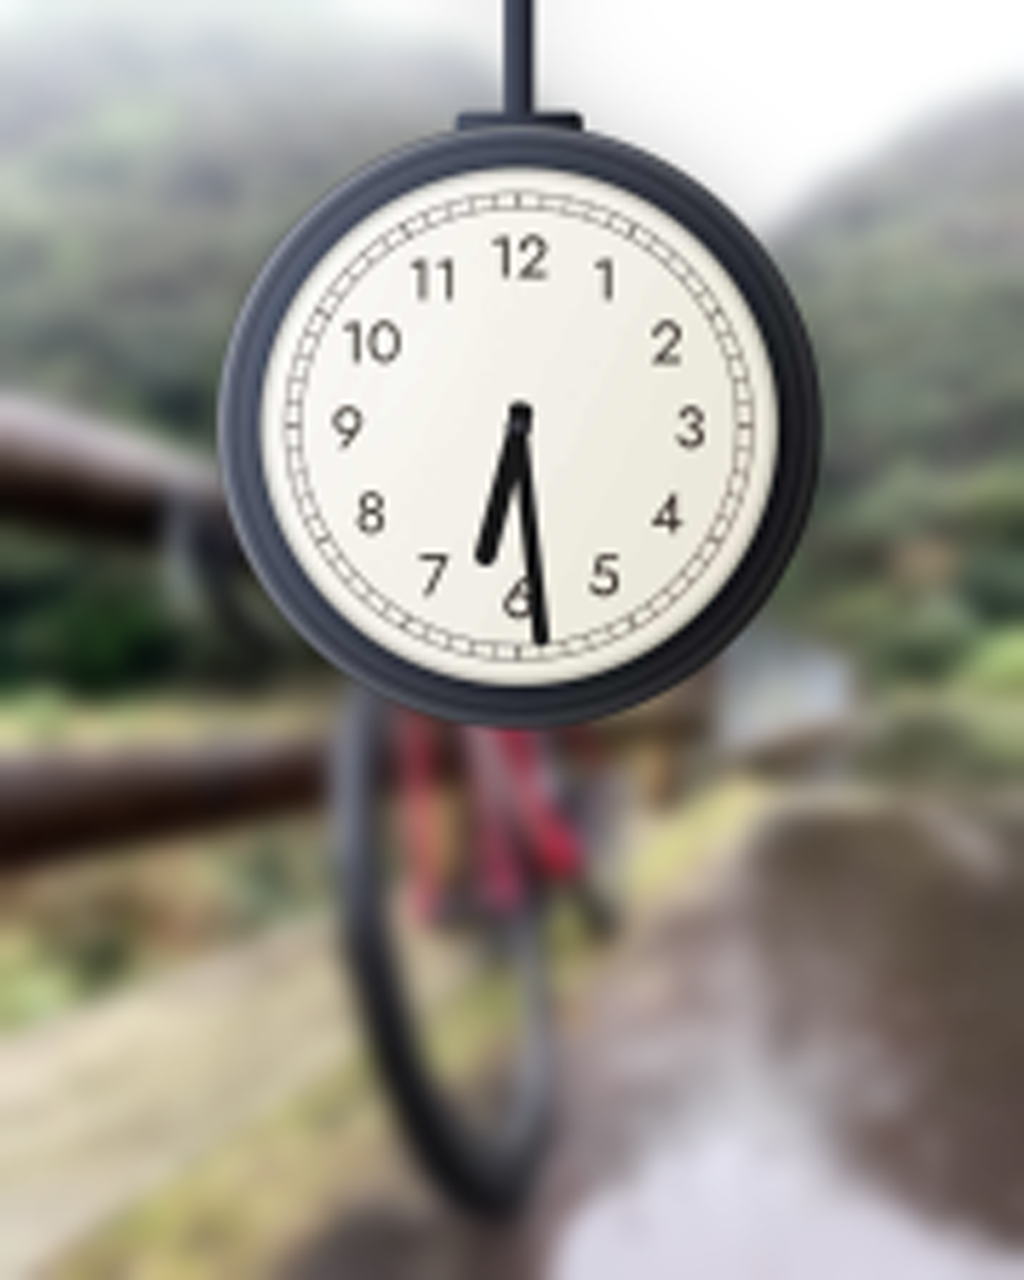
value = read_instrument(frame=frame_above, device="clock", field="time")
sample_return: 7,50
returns 6,29
